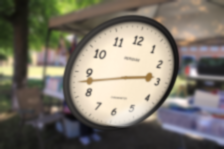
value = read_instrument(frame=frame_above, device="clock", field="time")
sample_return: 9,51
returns 2,43
